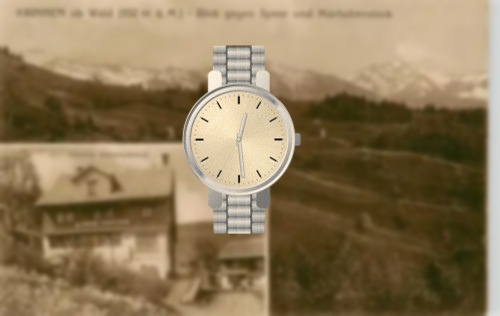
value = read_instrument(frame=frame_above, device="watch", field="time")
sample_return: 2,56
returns 12,29
